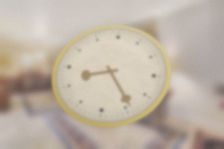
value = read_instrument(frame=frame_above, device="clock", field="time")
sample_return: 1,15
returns 8,24
